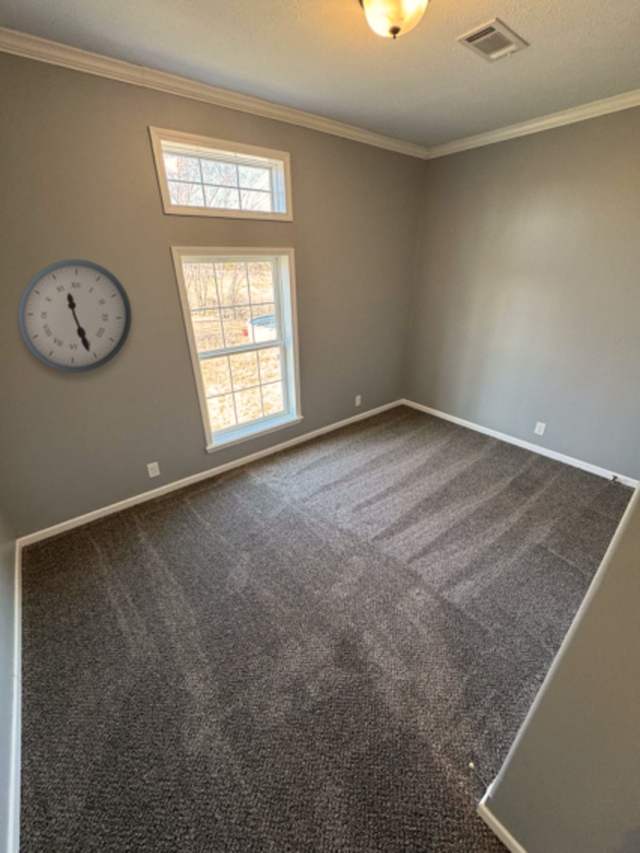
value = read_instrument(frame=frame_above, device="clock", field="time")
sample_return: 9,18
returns 11,26
